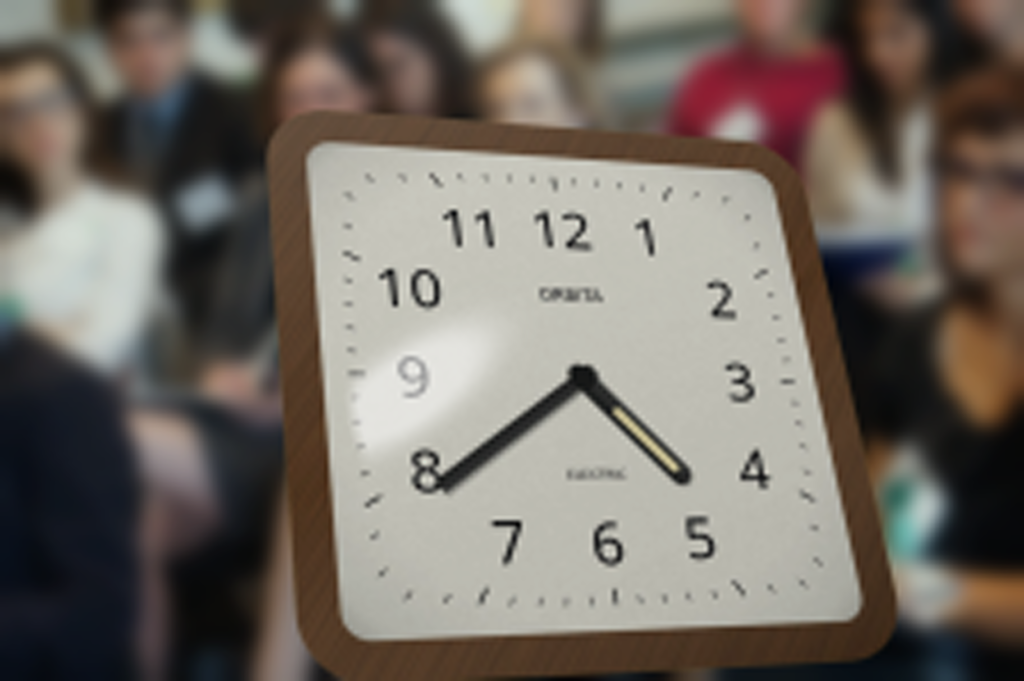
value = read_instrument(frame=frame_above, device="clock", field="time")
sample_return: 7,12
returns 4,39
